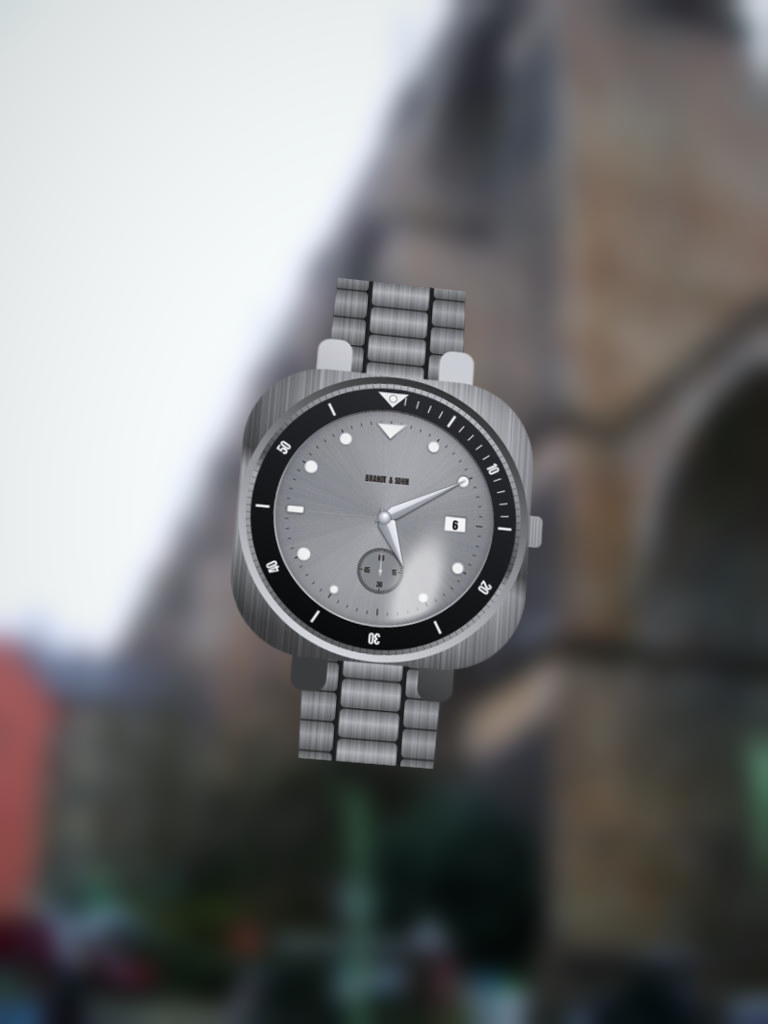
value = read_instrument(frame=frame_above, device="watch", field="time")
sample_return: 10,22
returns 5,10
